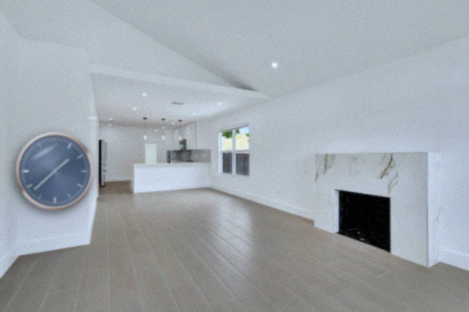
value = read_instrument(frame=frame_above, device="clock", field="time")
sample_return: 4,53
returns 1,38
